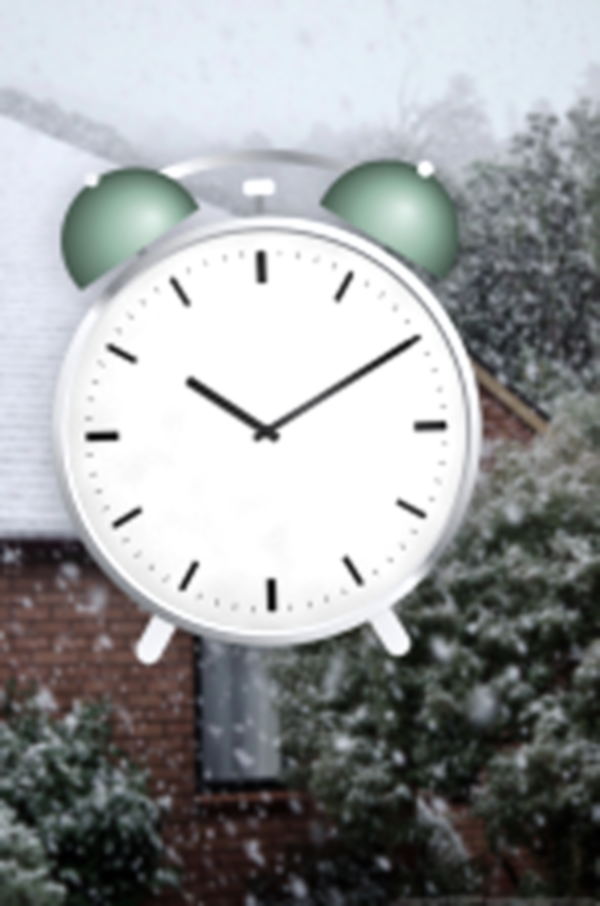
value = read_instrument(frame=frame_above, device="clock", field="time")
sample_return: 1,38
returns 10,10
